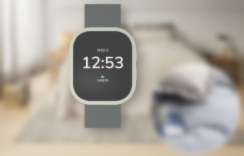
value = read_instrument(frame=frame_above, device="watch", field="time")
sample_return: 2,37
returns 12,53
